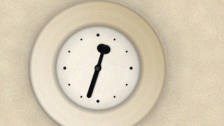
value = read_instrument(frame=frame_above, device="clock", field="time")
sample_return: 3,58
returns 12,33
